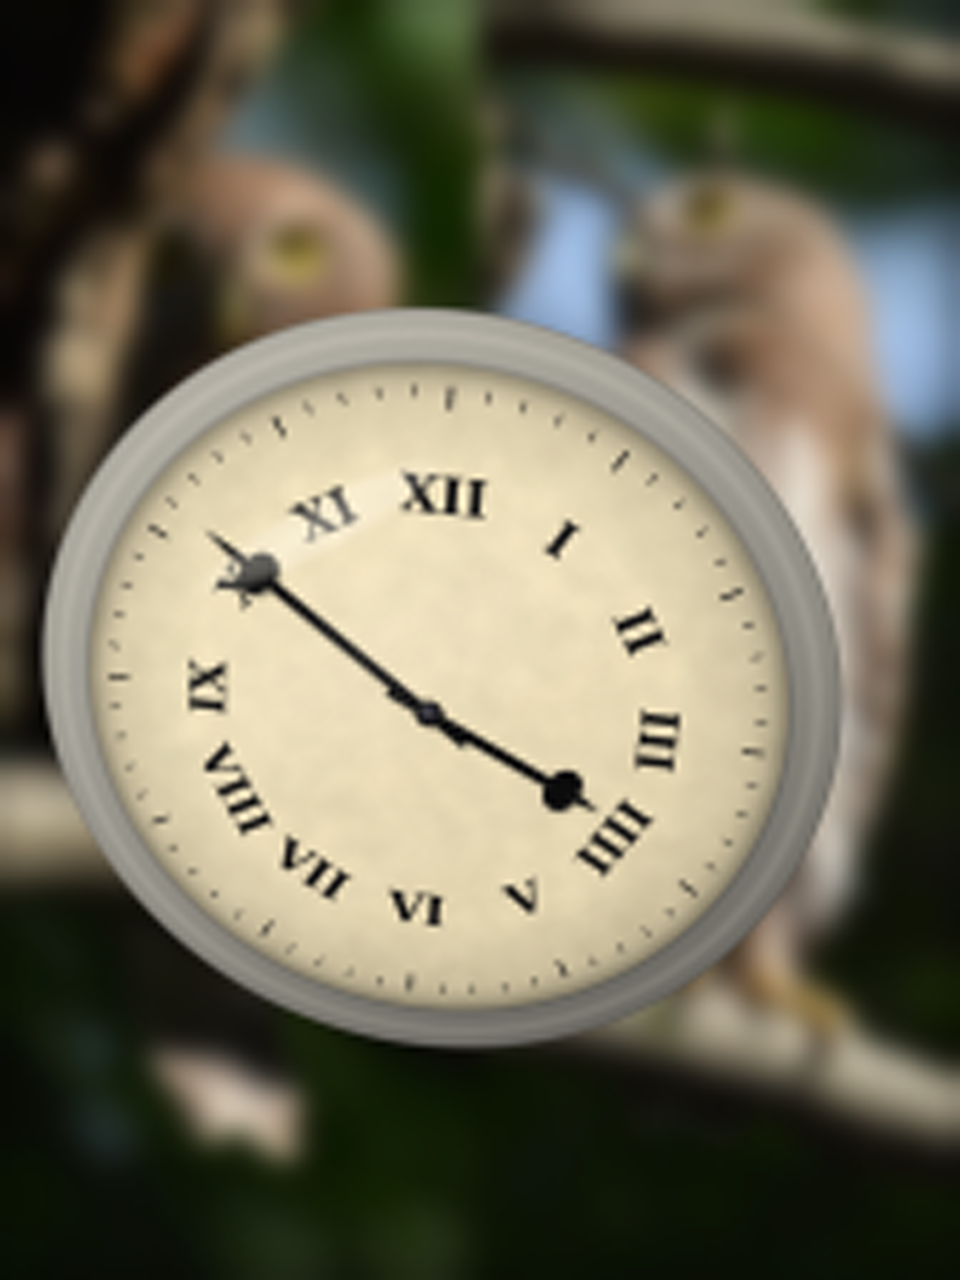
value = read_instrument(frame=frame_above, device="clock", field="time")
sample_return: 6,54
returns 3,51
